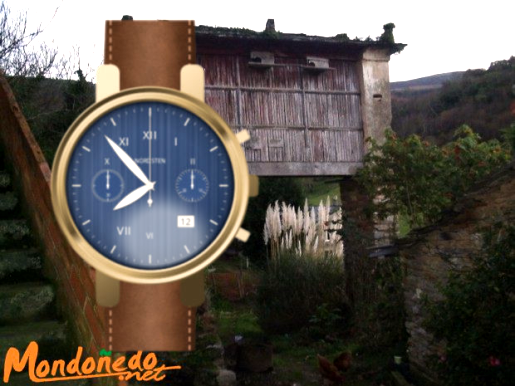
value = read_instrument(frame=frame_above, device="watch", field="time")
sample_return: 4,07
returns 7,53
